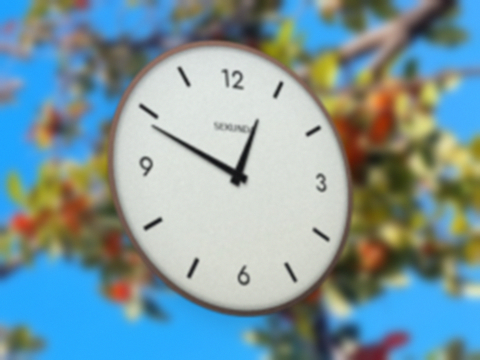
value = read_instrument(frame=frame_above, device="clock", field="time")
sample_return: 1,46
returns 12,49
